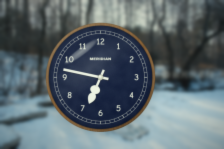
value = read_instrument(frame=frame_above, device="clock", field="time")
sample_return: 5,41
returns 6,47
